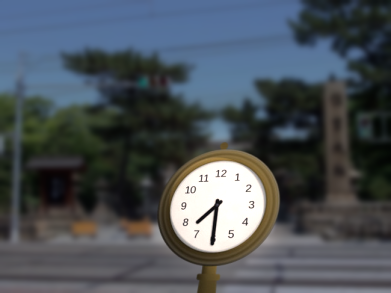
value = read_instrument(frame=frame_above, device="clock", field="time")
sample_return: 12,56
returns 7,30
